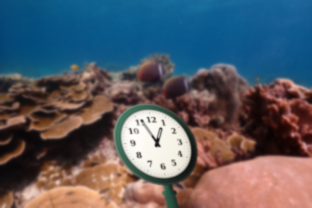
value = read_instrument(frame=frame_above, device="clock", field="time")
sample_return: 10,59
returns 12,56
